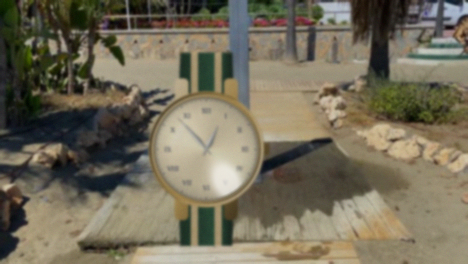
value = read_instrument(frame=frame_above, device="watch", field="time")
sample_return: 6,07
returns 12,53
